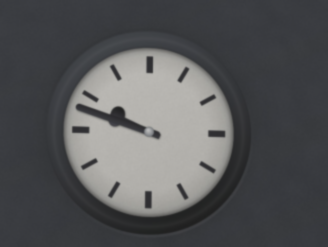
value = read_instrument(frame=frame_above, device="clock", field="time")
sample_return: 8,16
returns 9,48
